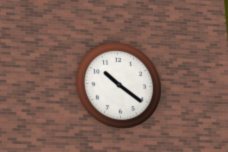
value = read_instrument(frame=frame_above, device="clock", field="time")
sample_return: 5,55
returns 10,21
